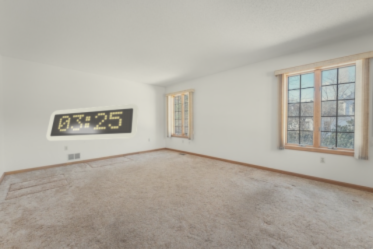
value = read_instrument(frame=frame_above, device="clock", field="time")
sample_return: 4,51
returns 3,25
